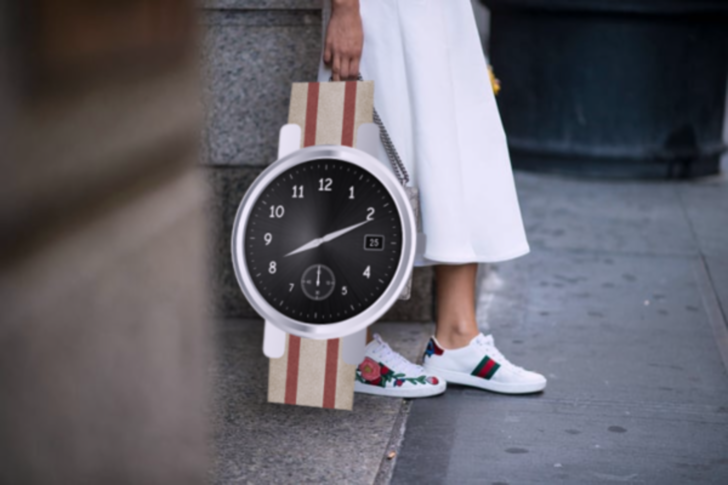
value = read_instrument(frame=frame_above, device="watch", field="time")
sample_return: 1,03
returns 8,11
